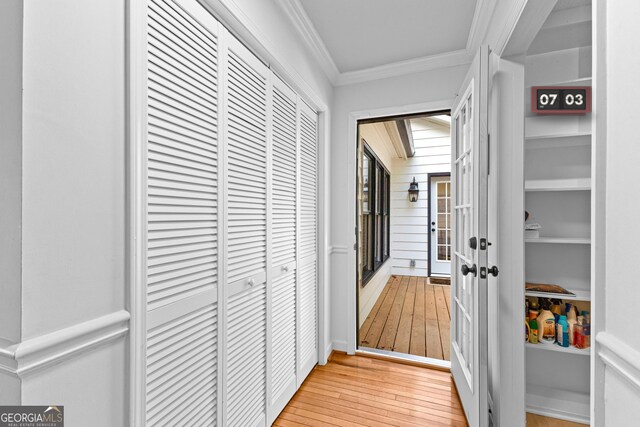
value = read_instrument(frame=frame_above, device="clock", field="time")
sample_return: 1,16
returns 7,03
